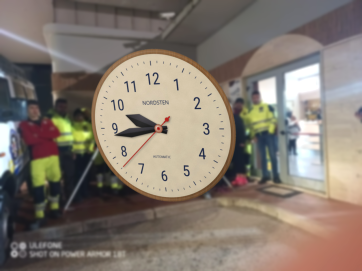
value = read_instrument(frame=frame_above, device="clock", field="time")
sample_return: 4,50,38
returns 9,43,38
